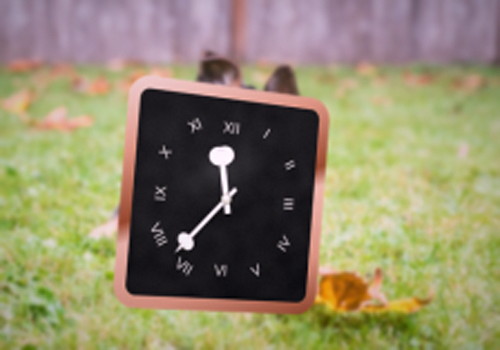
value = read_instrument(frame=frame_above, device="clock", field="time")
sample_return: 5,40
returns 11,37
